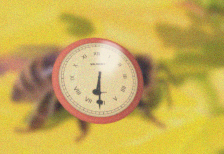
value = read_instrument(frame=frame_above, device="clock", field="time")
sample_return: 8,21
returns 6,31
